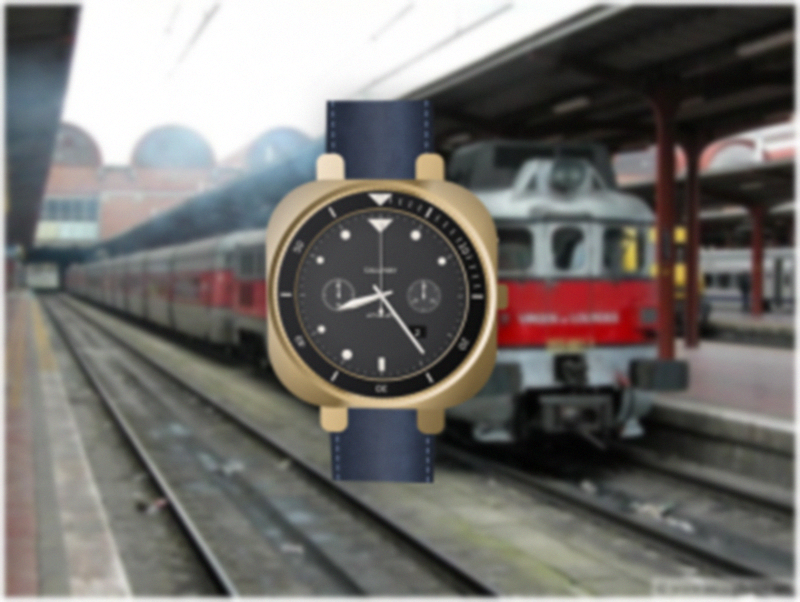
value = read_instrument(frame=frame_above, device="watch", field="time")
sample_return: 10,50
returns 8,24
